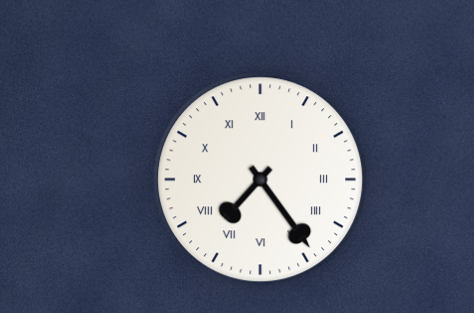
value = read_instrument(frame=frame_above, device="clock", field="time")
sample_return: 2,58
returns 7,24
